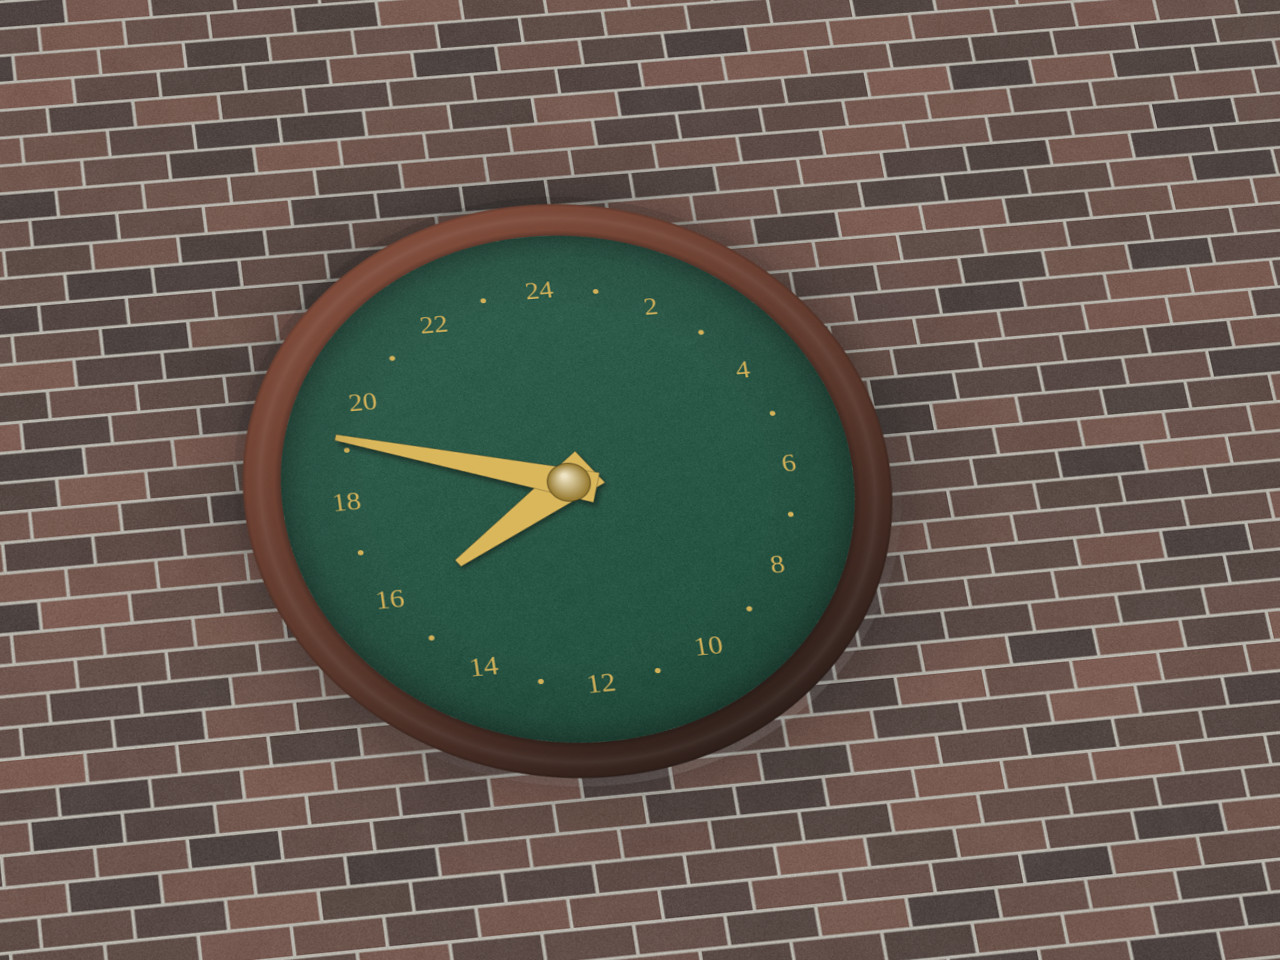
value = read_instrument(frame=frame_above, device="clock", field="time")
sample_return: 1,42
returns 15,48
